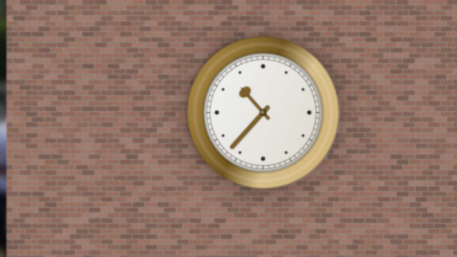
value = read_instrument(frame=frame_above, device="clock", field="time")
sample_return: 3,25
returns 10,37
